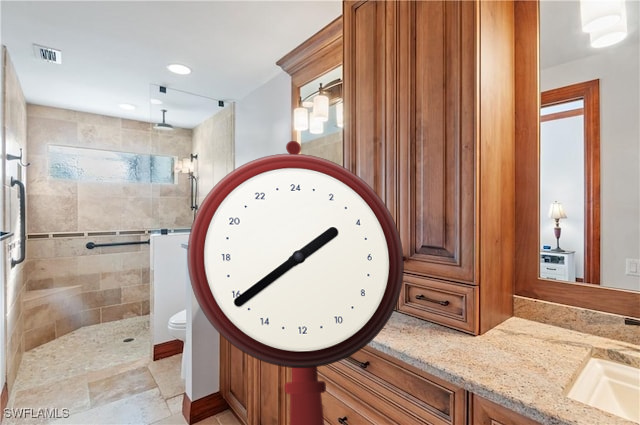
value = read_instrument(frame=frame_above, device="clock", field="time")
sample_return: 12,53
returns 3,39
